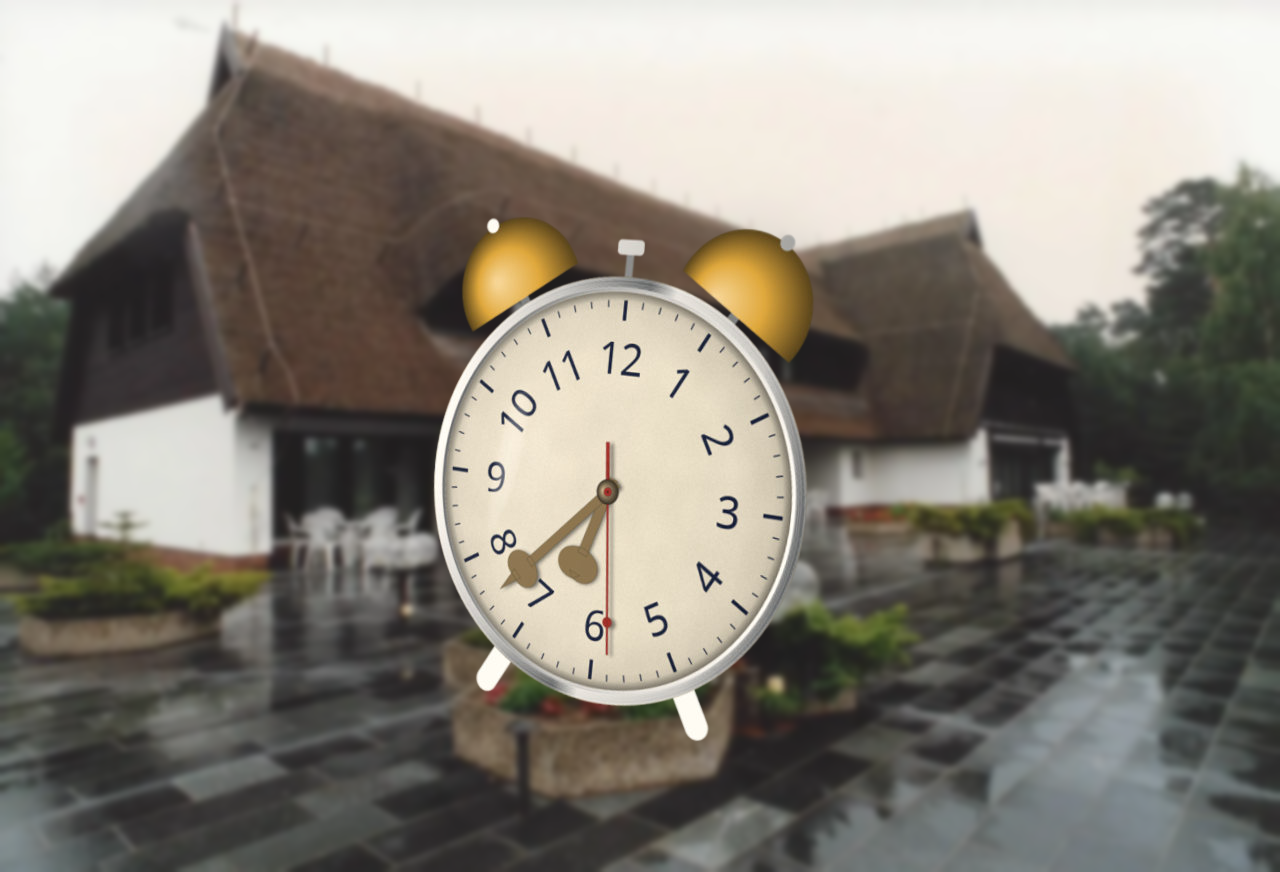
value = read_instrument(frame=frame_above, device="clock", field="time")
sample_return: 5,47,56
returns 6,37,29
